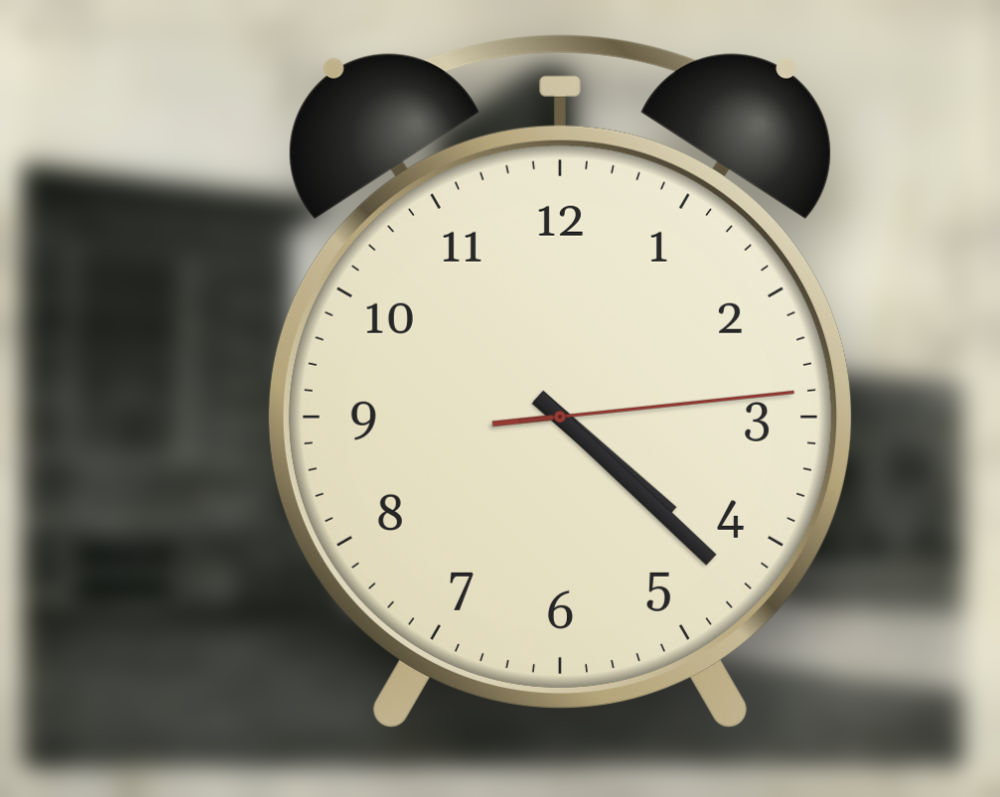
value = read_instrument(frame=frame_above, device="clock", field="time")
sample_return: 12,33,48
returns 4,22,14
